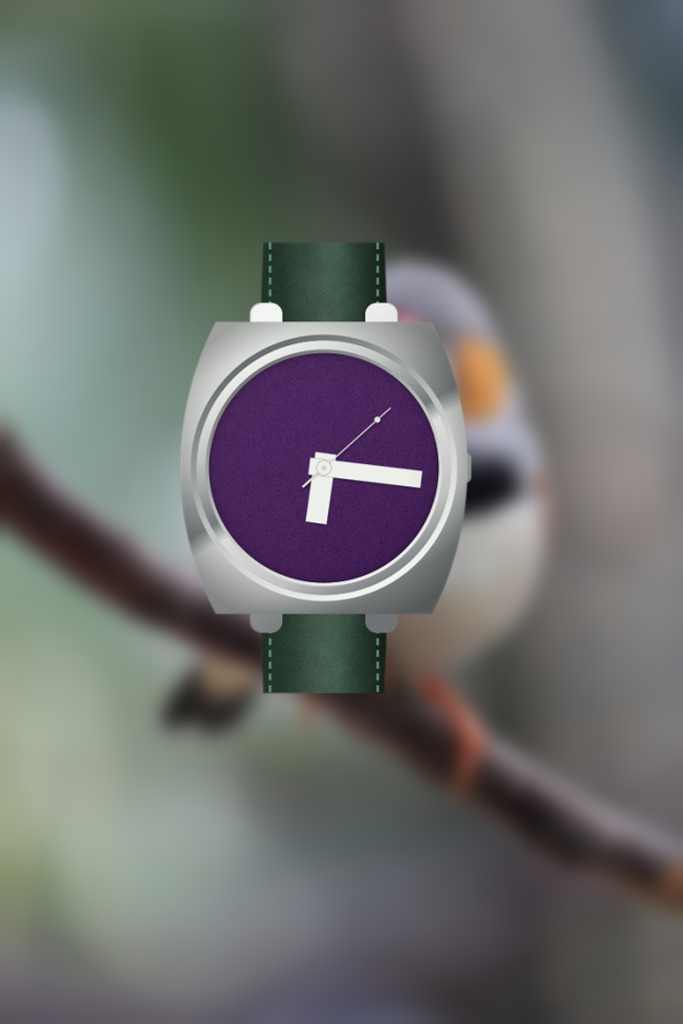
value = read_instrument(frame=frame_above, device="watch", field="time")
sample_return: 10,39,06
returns 6,16,08
